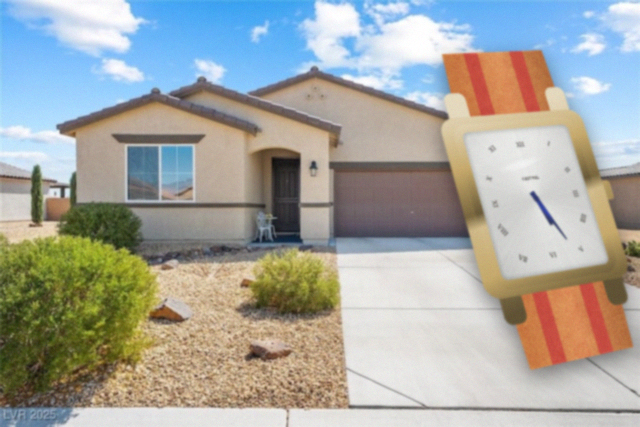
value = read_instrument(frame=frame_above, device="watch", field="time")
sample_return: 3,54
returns 5,26
